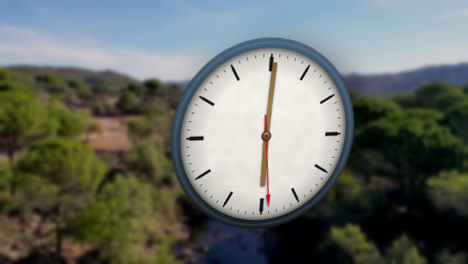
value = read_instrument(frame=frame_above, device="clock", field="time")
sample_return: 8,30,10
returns 6,00,29
